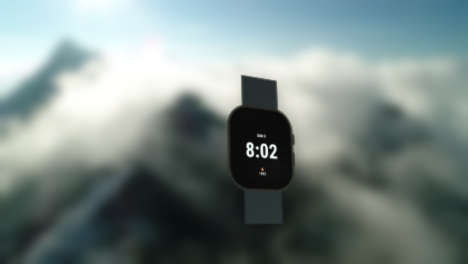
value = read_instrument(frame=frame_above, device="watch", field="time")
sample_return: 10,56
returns 8,02
